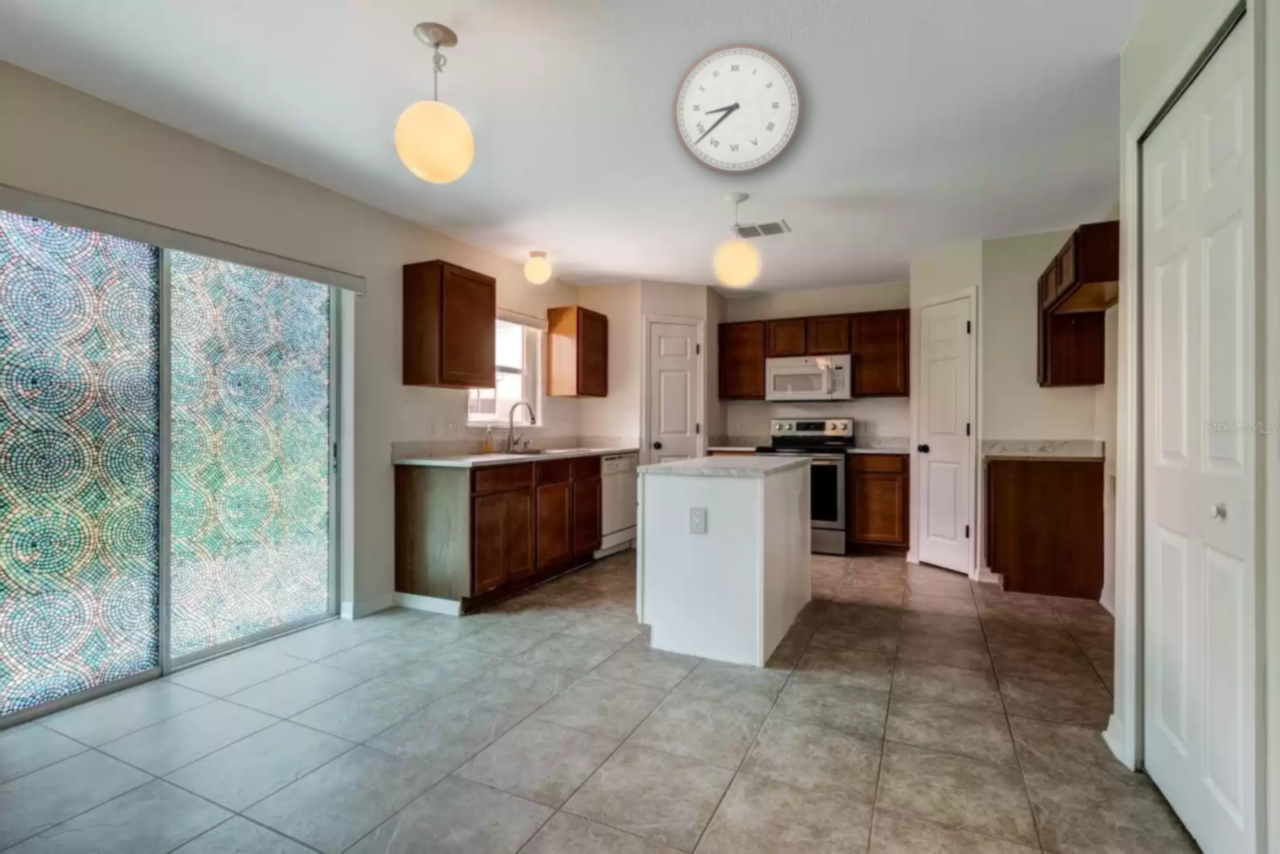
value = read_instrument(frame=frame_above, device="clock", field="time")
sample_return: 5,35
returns 8,38
